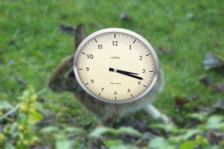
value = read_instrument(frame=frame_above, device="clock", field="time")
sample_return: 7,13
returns 3,18
